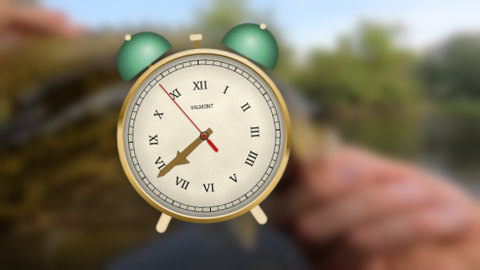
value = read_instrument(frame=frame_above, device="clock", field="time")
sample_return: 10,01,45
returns 7,38,54
